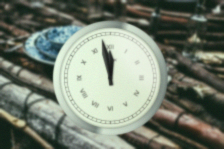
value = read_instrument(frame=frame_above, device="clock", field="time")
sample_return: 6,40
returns 11,58
